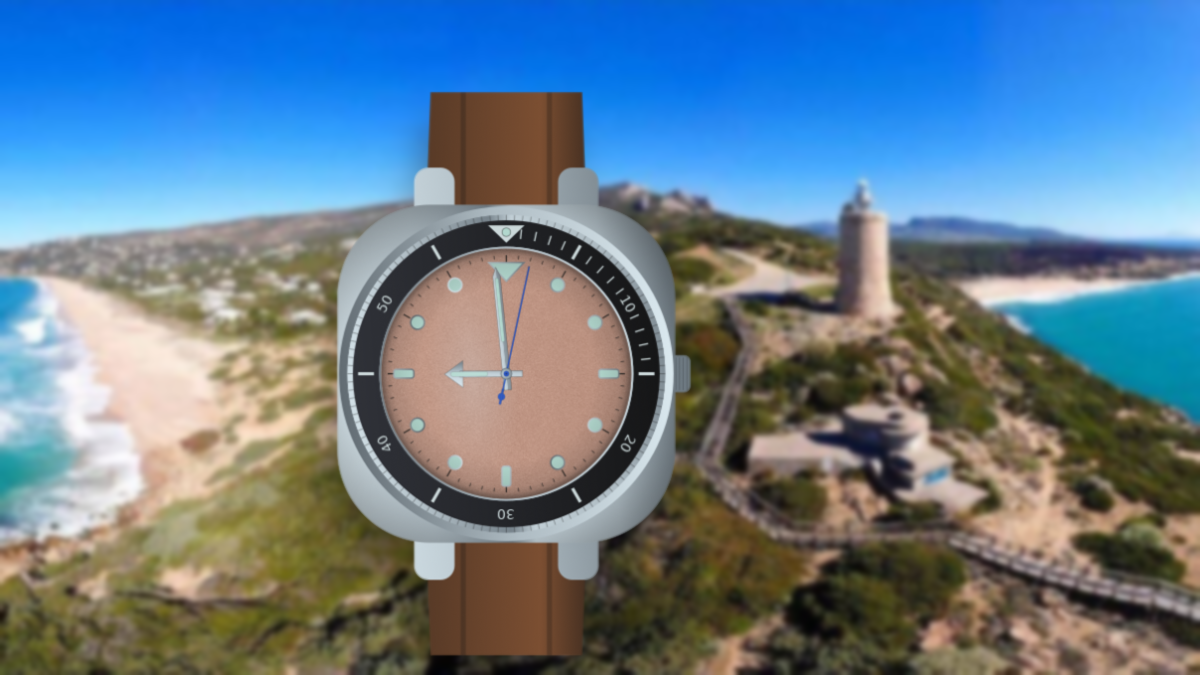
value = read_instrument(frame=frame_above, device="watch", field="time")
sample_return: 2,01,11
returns 8,59,02
